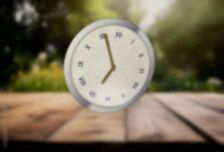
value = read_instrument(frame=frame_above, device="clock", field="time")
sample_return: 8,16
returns 6,56
